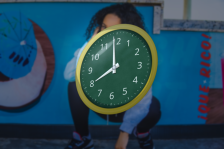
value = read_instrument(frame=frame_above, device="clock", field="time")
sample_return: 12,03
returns 7,59
